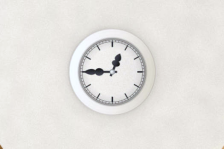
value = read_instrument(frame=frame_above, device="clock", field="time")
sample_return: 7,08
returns 12,45
